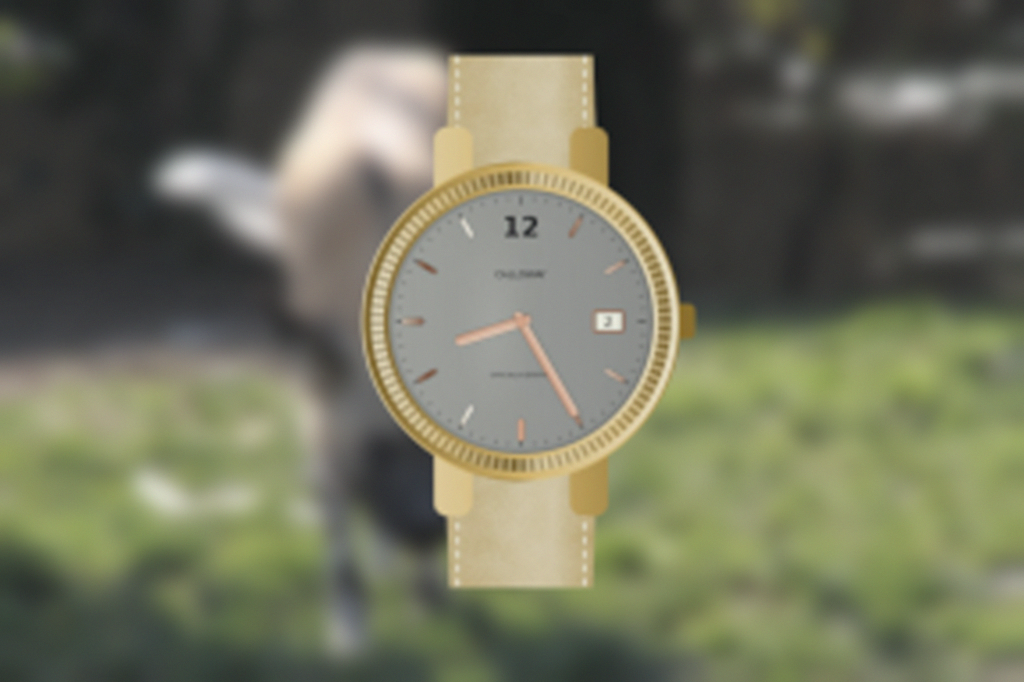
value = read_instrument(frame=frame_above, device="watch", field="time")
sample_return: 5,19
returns 8,25
